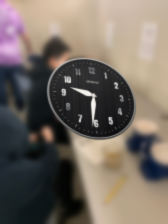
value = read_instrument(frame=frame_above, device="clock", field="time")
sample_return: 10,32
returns 9,31
